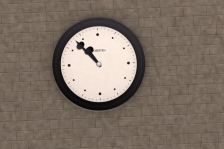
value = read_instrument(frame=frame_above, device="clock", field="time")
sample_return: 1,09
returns 10,53
